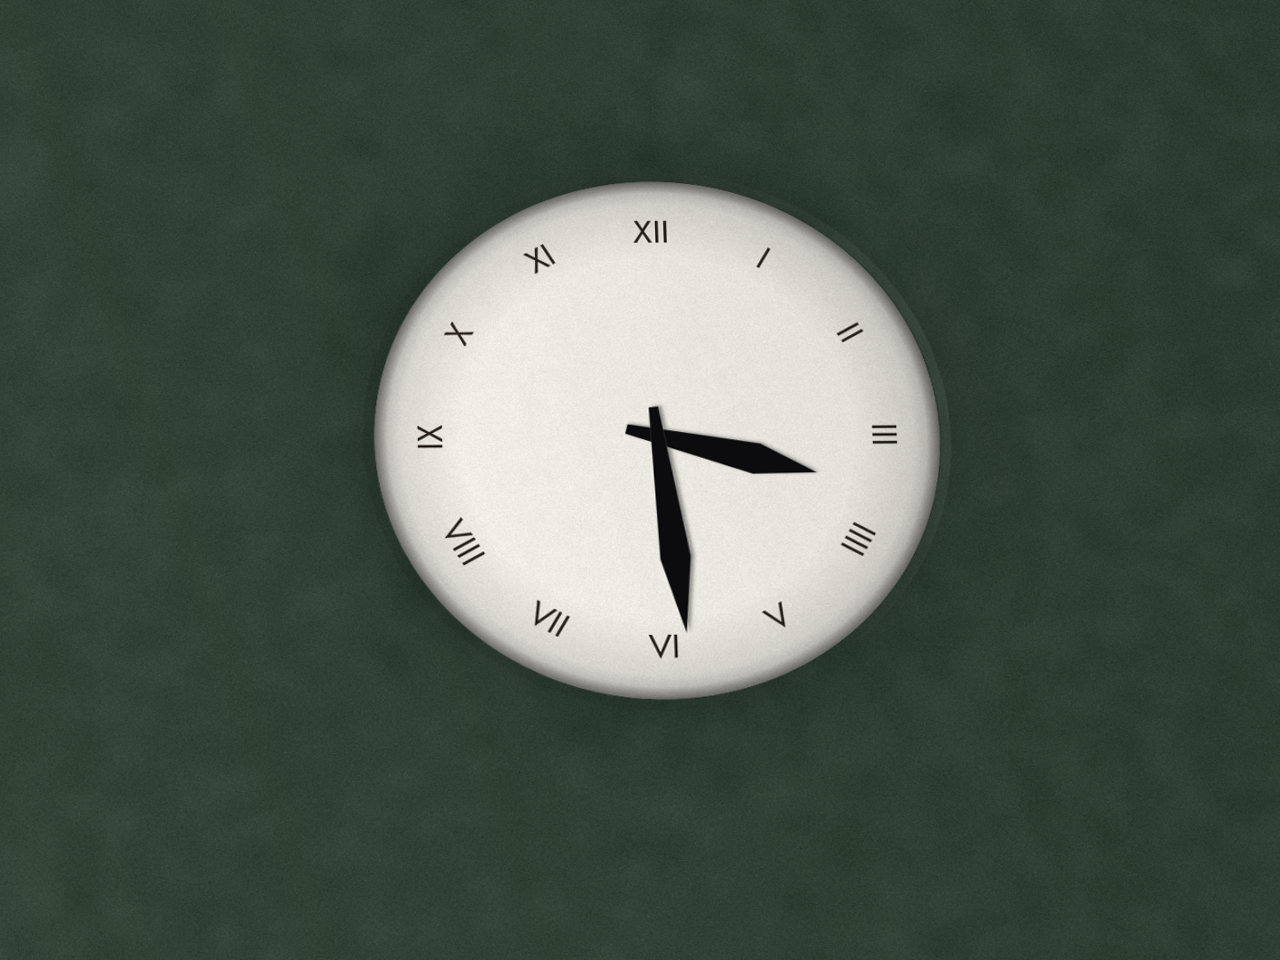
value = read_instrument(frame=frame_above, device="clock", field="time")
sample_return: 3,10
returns 3,29
